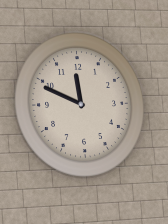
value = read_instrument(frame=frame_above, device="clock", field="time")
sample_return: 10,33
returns 11,49
